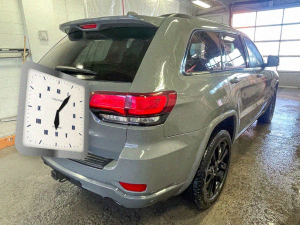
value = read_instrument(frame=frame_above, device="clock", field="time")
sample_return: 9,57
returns 6,06
